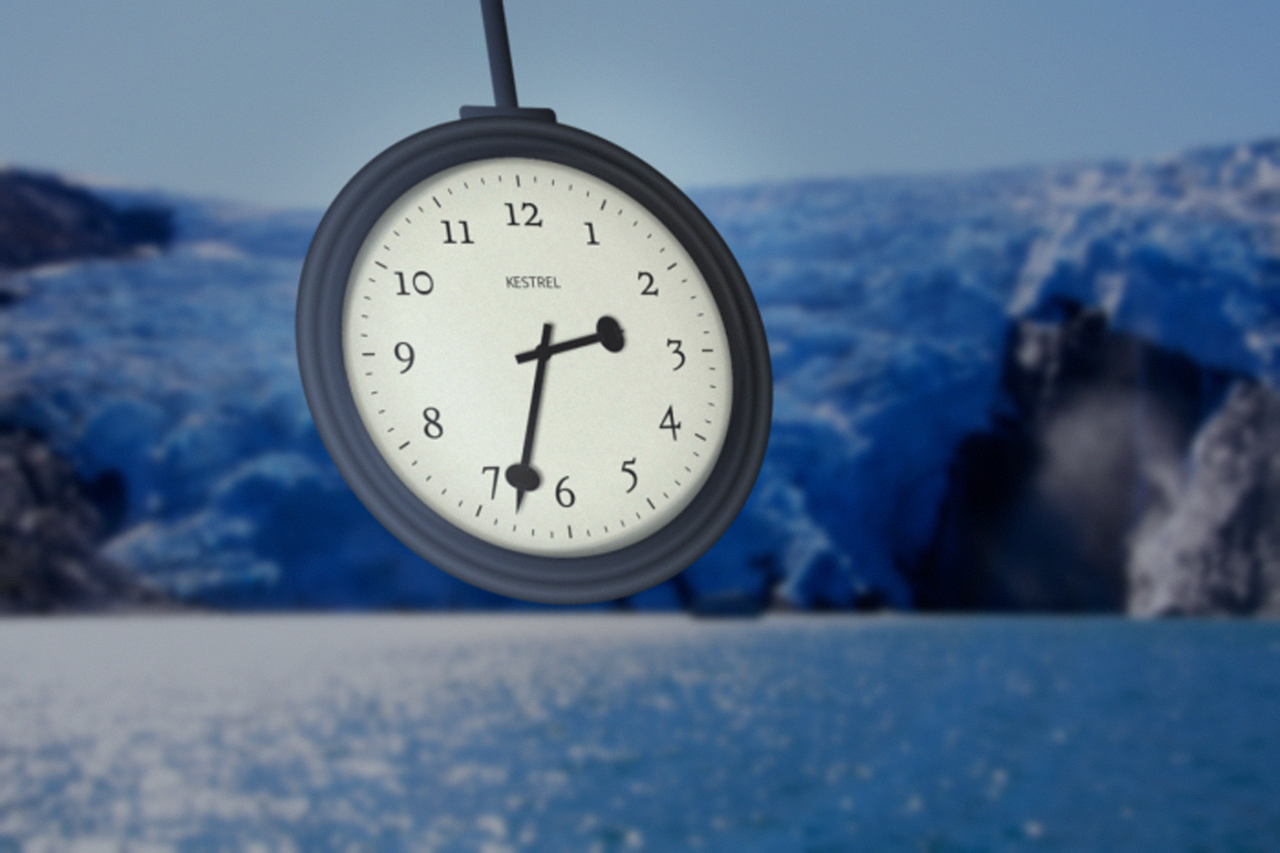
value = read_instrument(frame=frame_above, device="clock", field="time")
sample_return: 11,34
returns 2,33
